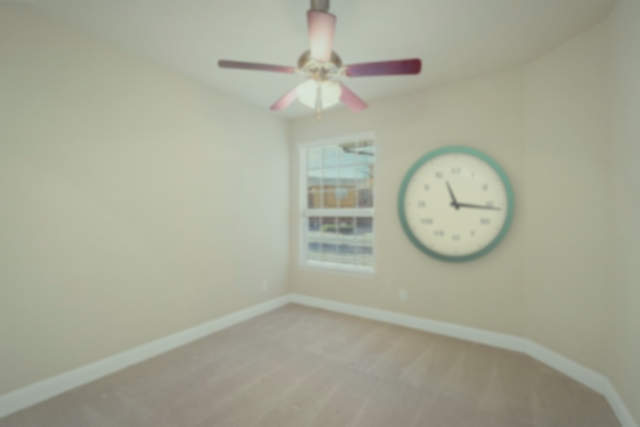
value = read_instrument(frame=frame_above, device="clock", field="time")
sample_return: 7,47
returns 11,16
